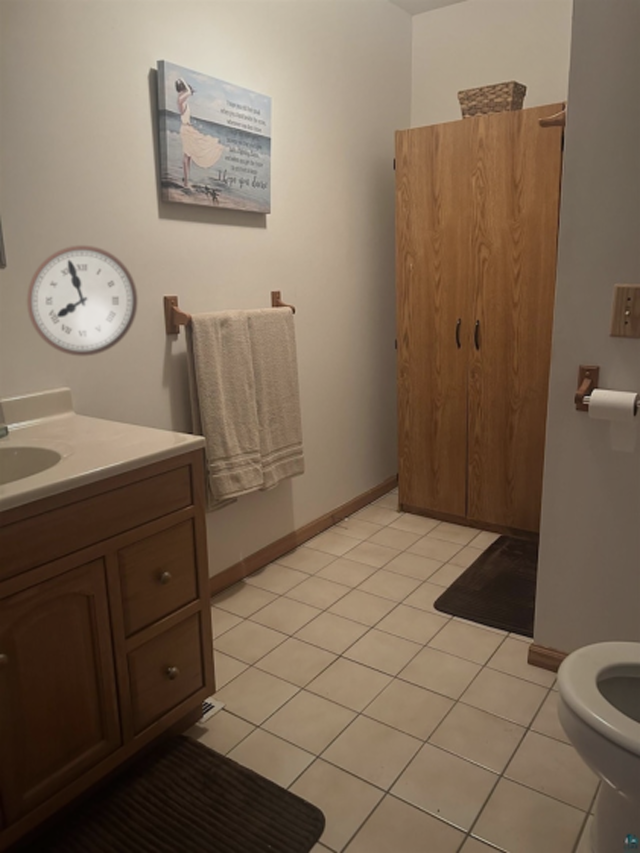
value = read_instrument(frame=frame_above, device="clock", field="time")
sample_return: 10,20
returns 7,57
